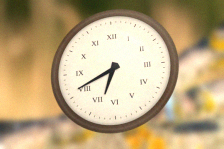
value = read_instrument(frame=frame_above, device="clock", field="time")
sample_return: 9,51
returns 6,41
